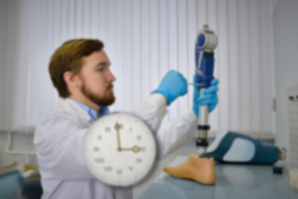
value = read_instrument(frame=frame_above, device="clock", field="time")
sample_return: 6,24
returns 2,59
